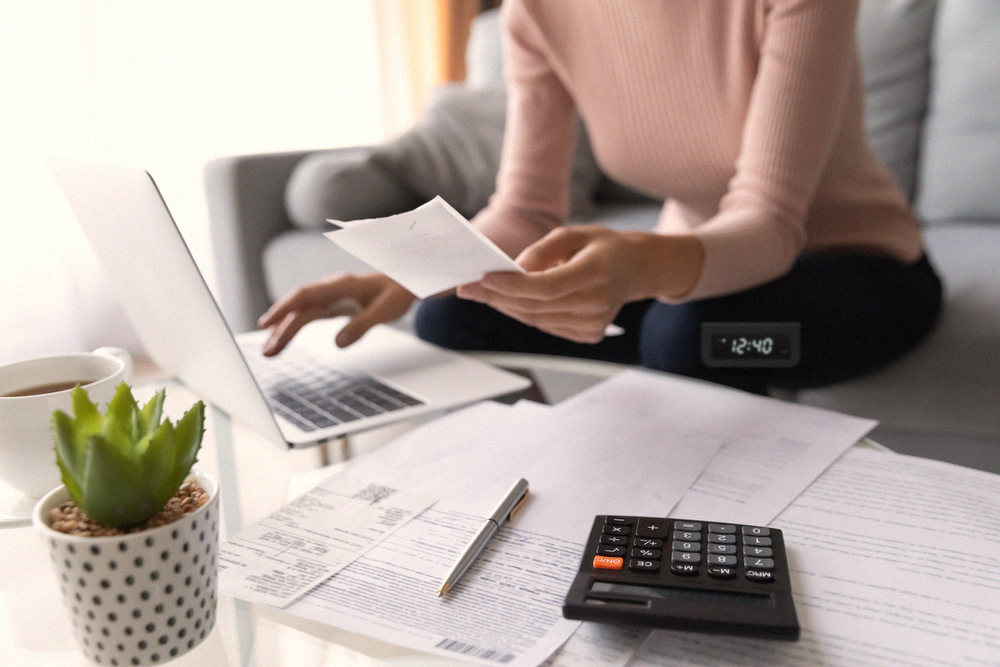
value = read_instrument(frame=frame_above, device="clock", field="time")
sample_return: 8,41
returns 12,40
